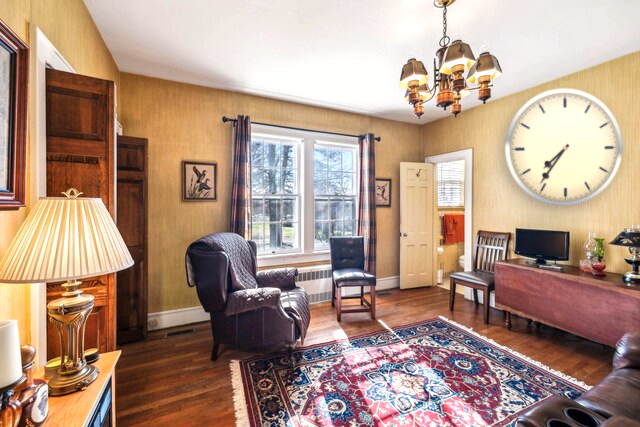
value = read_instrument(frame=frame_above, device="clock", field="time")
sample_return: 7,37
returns 7,36
